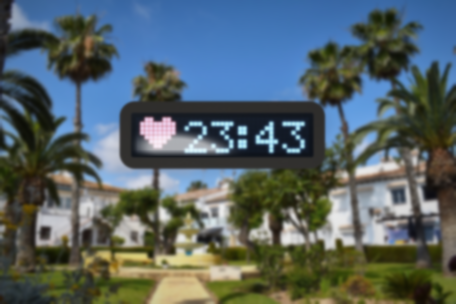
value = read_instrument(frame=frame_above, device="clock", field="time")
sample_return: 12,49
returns 23,43
